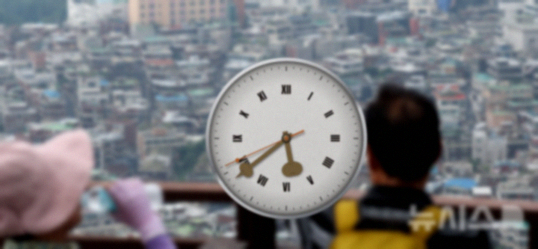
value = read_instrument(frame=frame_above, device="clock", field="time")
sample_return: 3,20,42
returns 5,38,41
